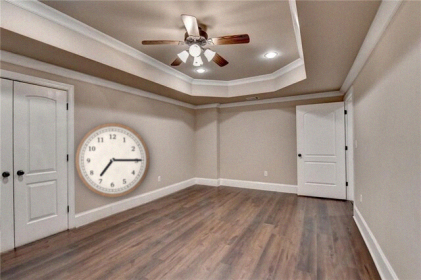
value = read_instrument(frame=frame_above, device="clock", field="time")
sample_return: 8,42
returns 7,15
